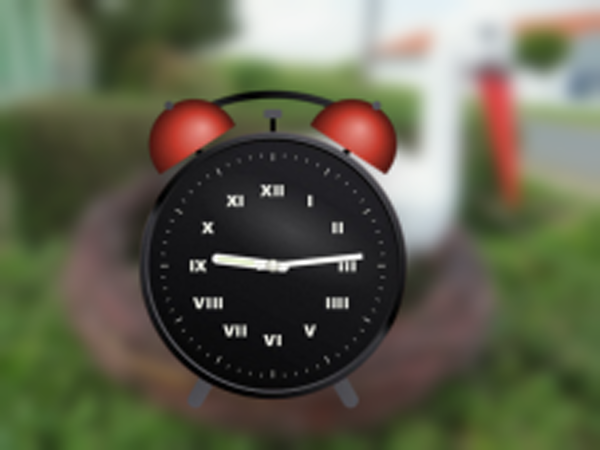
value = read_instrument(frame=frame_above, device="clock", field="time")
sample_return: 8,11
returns 9,14
